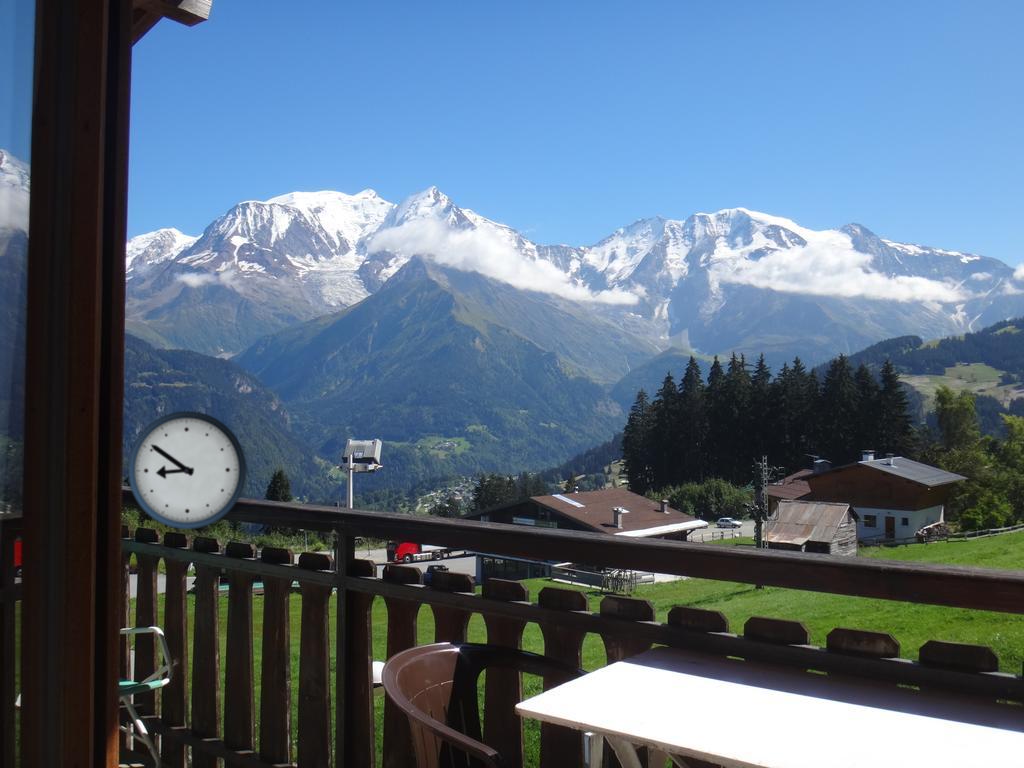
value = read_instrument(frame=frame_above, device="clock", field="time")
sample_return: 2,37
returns 8,51
